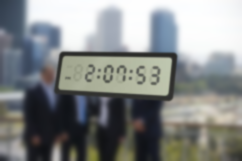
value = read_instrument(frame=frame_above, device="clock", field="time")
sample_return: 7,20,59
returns 2,07,53
